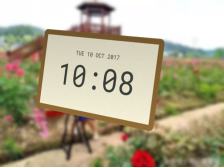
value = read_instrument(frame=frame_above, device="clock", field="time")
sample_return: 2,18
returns 10,08
